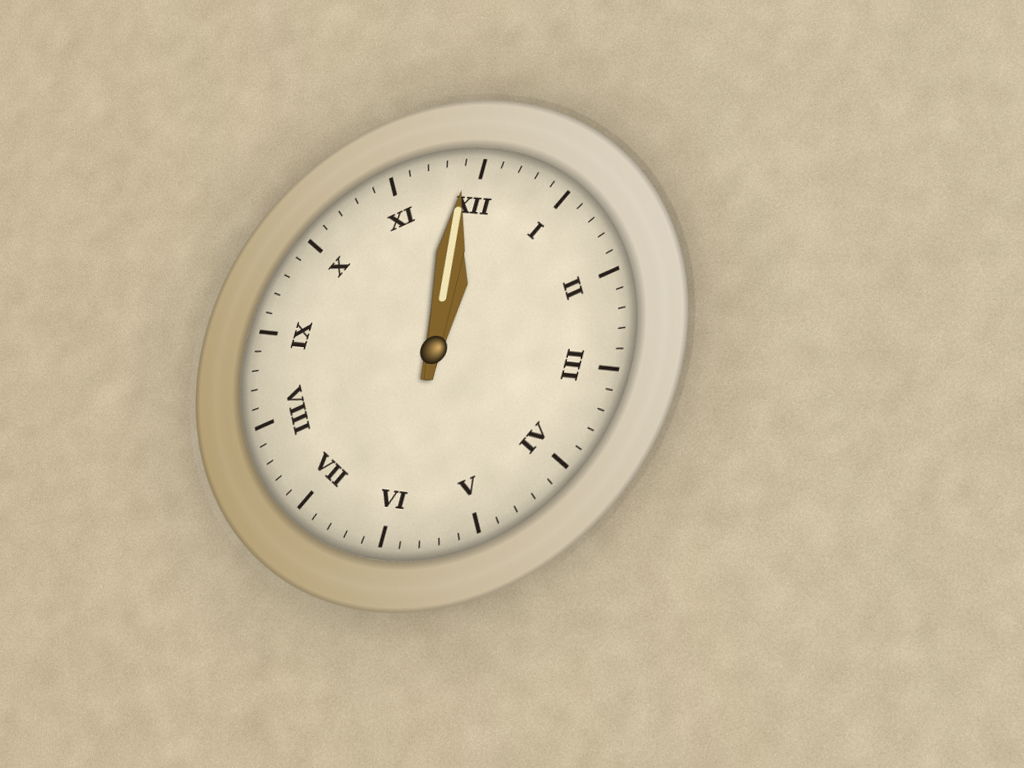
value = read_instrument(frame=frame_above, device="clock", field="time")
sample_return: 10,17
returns 11,59
